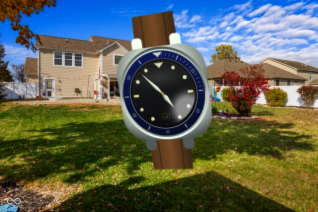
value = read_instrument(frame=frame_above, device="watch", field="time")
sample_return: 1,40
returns 4,53
